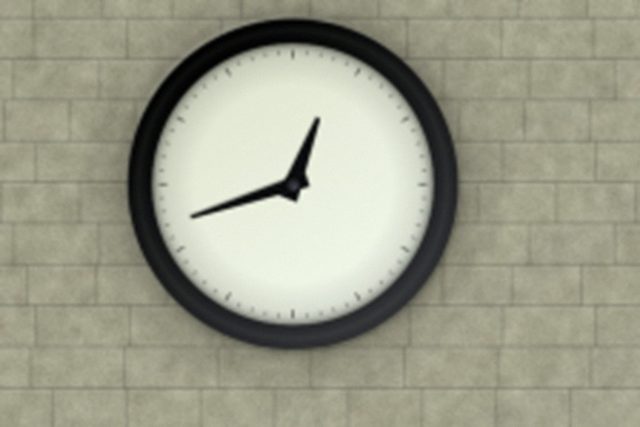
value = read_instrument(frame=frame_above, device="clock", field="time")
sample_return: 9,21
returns 12,42
